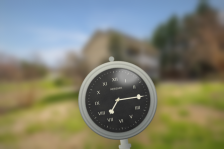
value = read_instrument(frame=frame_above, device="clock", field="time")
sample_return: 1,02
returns 7,15
